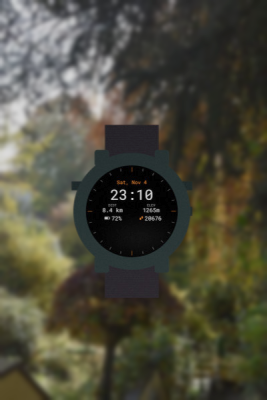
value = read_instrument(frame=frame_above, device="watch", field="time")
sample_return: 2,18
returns 23,10
